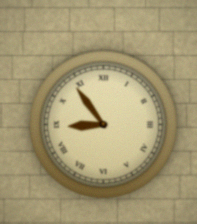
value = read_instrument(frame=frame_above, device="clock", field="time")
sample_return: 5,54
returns 8,54
